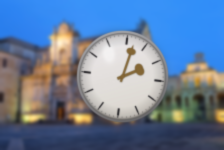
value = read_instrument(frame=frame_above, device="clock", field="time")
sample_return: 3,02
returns 2,02
